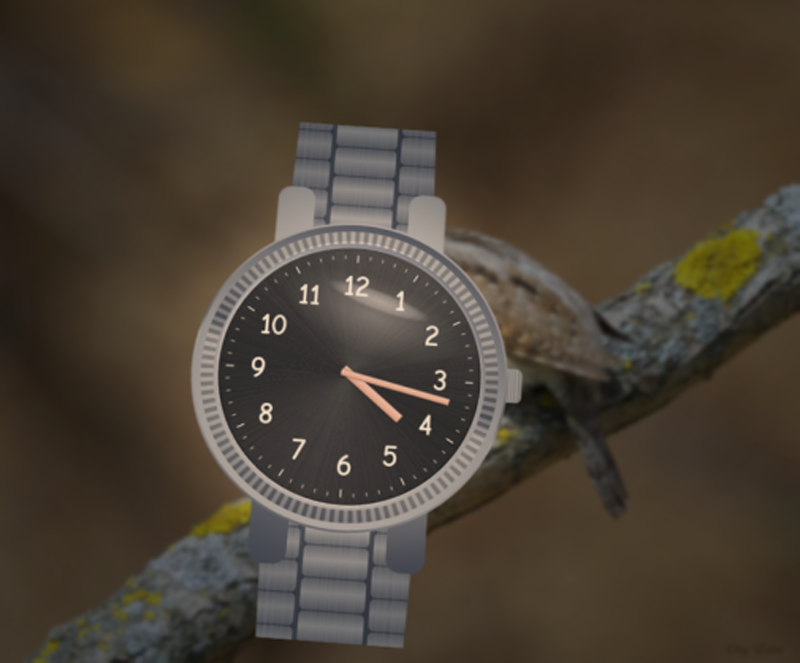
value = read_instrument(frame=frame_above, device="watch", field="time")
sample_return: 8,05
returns 4,17
